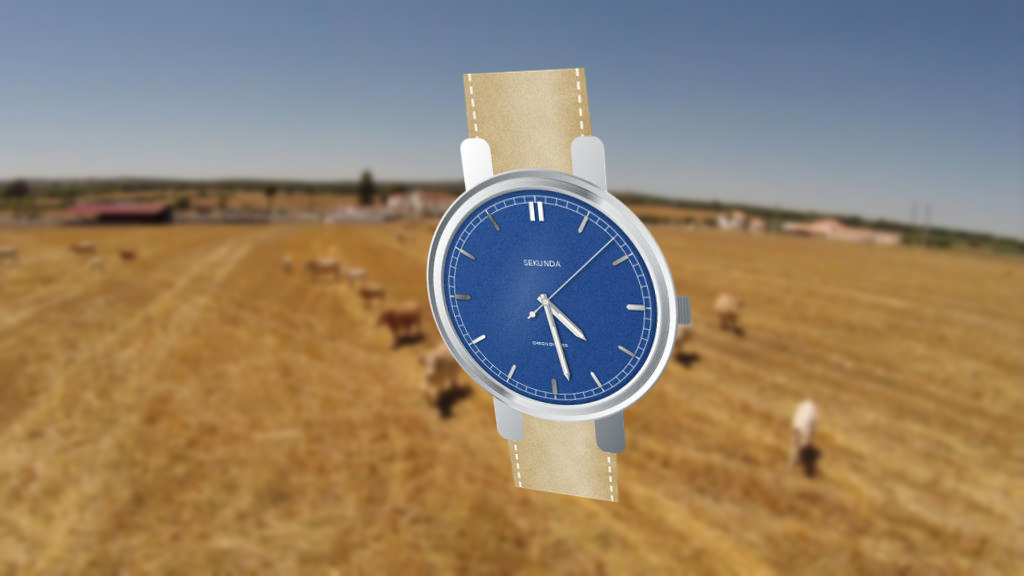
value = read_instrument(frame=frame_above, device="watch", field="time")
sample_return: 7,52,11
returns 4,28,08
